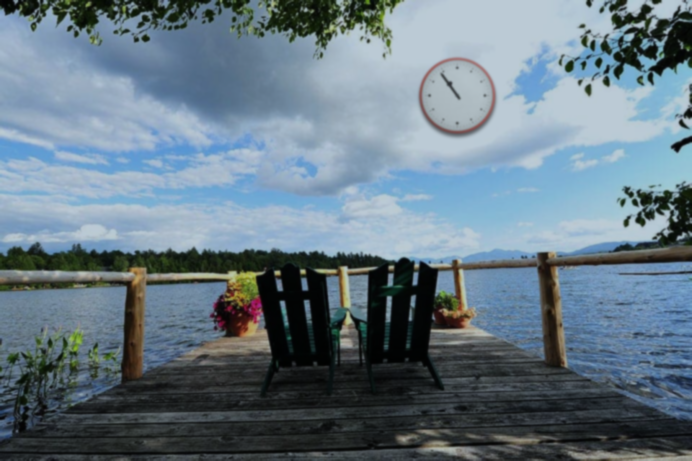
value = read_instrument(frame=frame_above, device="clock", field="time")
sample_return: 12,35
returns 10,54
